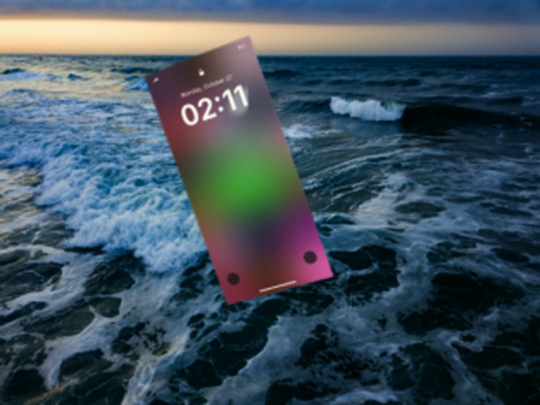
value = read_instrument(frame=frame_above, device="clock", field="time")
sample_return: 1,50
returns 2,11
